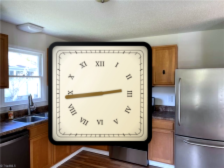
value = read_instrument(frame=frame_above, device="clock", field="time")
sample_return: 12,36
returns 2,44
